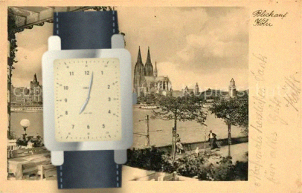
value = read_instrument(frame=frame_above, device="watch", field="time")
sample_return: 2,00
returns 7,02
